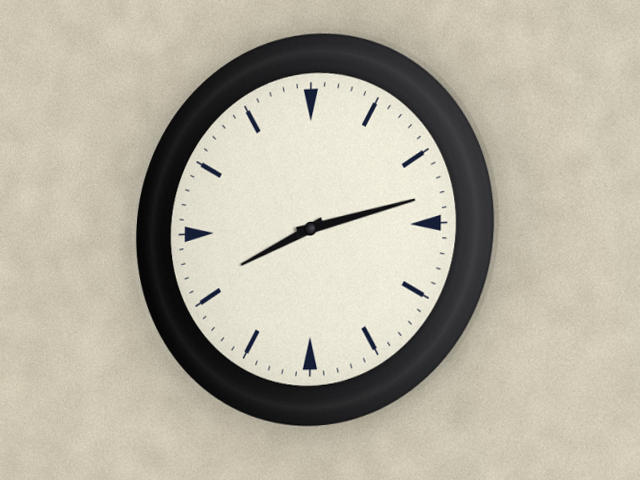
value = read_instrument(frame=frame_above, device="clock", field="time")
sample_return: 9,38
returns 8,13
